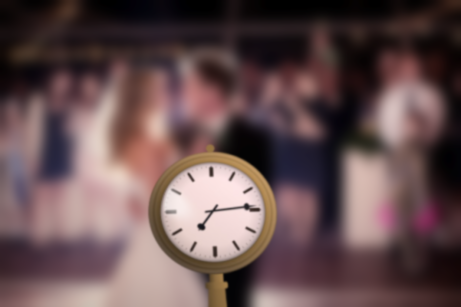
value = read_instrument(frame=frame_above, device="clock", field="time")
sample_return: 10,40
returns 7,14
